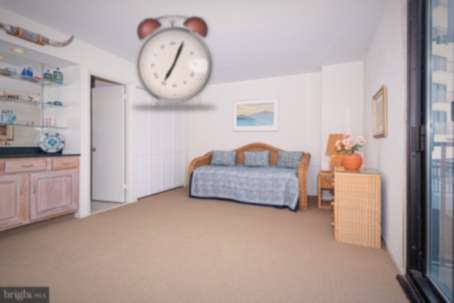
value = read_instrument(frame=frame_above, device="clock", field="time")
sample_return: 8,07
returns 7,04
